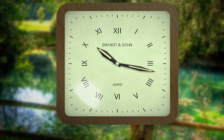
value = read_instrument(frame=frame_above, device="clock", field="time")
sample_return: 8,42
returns 10,17
